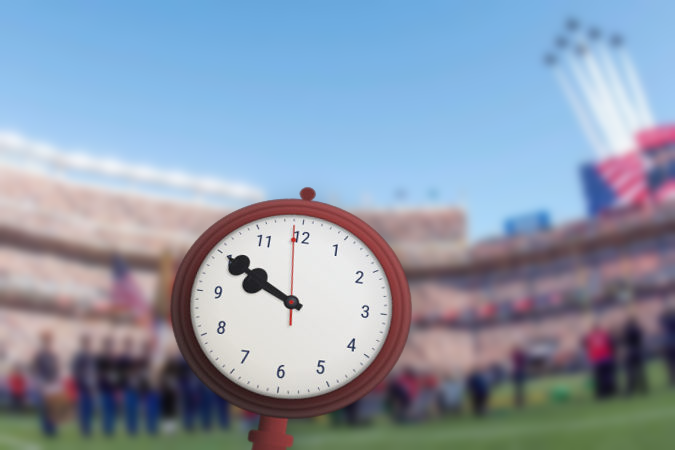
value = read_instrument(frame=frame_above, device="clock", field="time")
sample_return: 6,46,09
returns 9,49,59
